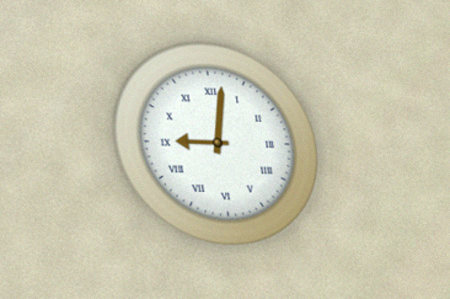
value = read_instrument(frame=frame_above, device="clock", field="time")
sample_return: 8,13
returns 9,02
